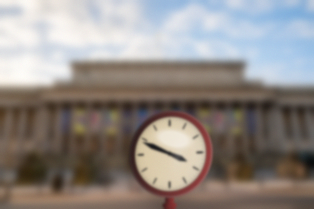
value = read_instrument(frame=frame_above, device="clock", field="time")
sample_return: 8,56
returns 3,49
